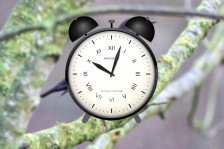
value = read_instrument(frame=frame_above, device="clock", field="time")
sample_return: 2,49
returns 10,03
